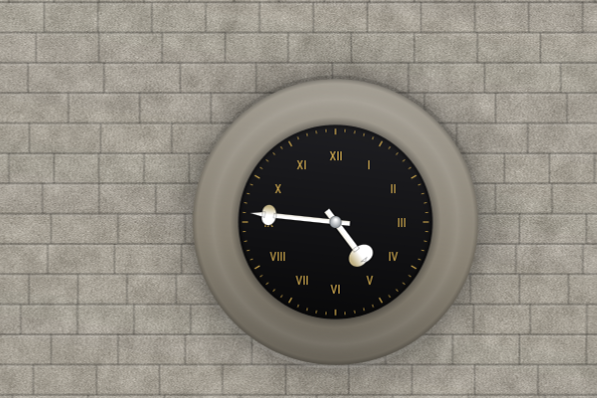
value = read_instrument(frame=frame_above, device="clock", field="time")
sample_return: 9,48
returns 4,46
